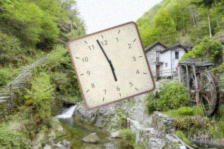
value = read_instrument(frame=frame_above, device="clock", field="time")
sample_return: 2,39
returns 5,58
